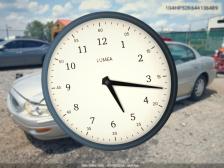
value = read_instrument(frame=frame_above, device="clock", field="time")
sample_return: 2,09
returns 5,17
